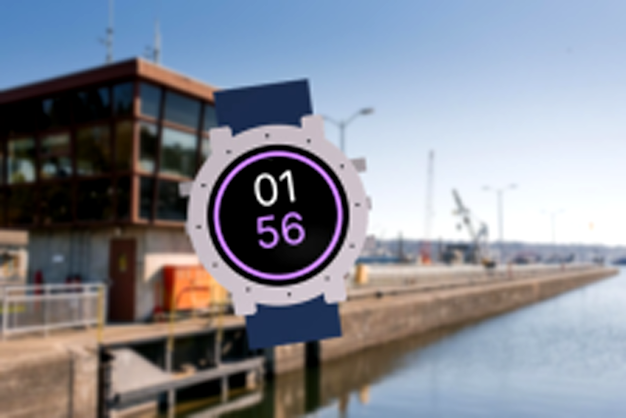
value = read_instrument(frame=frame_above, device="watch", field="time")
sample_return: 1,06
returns 1,56
